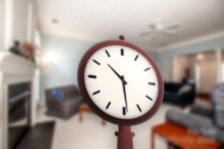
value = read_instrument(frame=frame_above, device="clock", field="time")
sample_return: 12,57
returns 10,29
